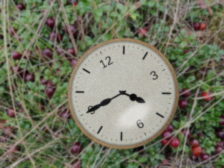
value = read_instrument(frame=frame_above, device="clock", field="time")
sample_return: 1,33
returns 4,45
